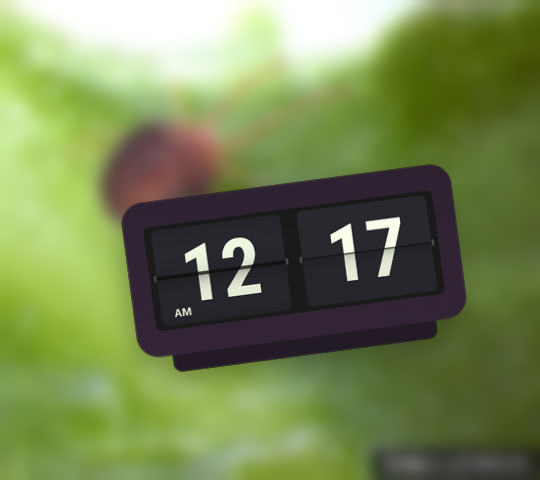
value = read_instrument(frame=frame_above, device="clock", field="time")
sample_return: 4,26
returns 12,17
